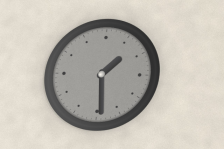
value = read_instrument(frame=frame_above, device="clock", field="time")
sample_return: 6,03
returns 1,29
